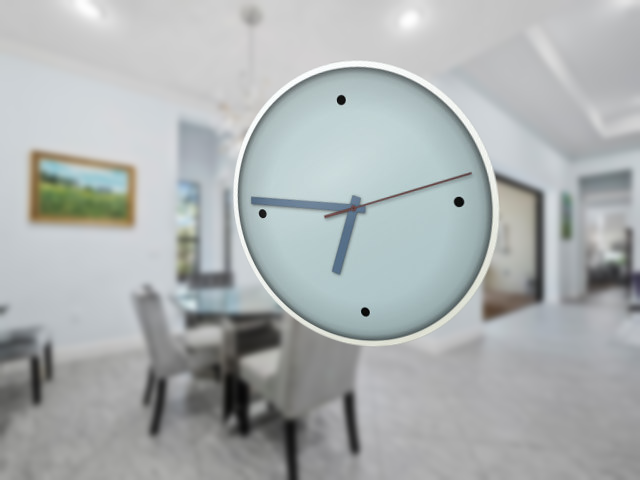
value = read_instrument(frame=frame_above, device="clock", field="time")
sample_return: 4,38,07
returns 6,46,13
